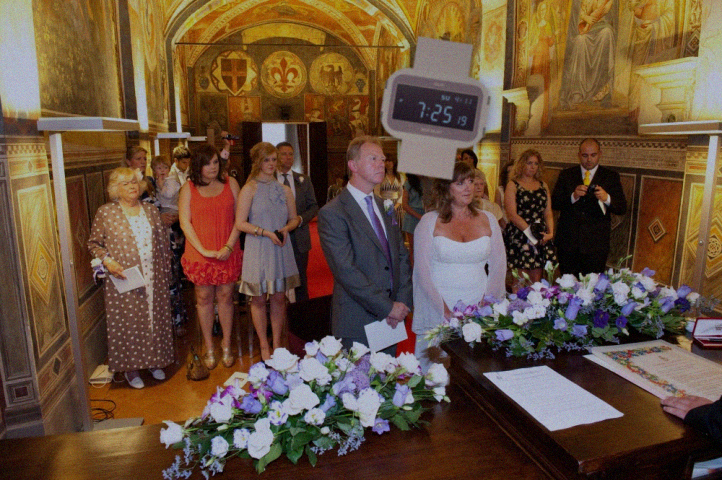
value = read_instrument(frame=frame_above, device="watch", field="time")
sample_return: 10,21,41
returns 7,25,19
